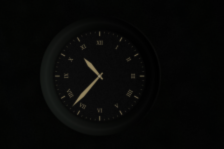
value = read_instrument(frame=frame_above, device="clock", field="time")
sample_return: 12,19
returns 10,37
